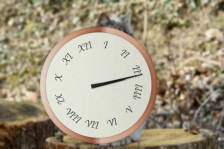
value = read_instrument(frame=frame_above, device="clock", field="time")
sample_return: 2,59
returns 3,16
